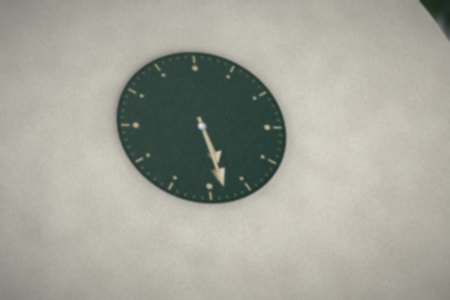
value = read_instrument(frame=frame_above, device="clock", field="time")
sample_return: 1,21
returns 5,28
